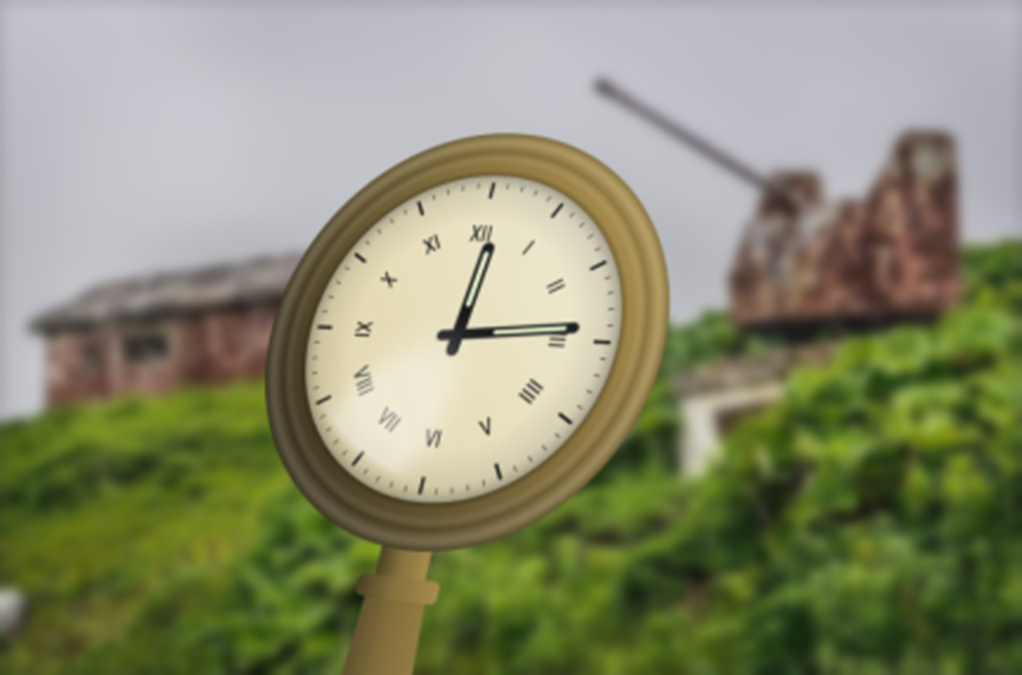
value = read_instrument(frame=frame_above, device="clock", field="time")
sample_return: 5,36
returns 12,14
